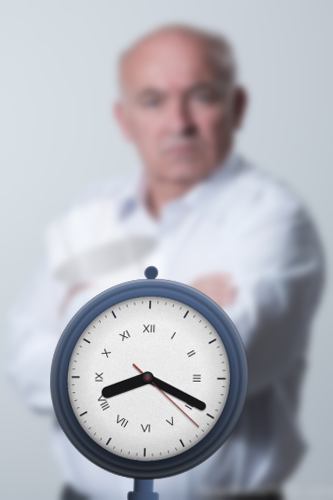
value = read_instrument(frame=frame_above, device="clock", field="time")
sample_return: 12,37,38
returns 8,19,22
